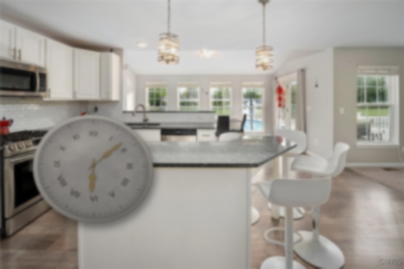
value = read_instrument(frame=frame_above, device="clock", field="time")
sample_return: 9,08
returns 6,08
